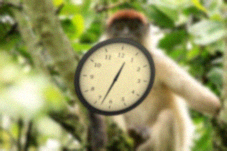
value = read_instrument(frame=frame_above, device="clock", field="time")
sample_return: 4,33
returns 12,33
